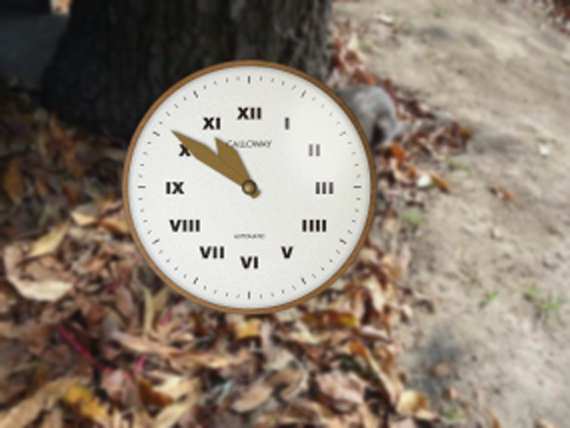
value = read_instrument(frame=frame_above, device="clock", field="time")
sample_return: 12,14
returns 10,51
